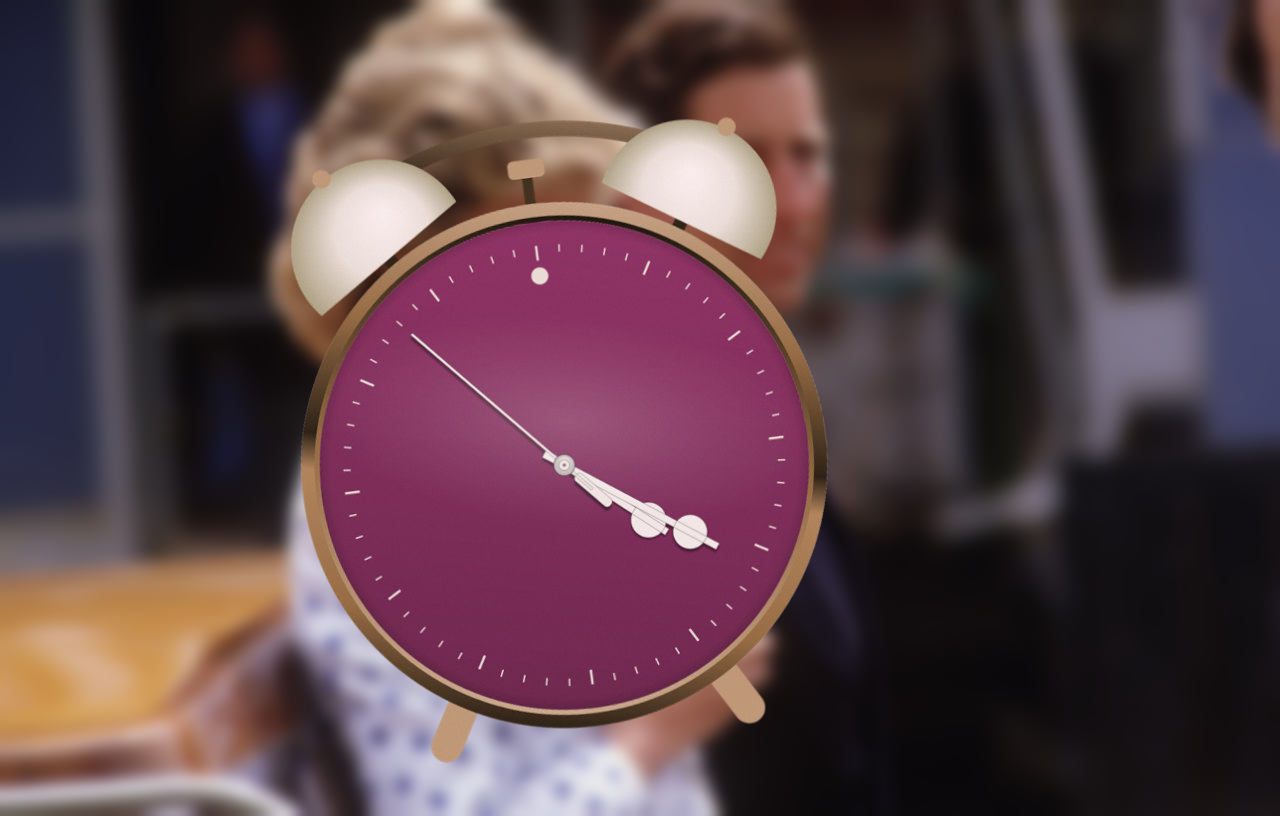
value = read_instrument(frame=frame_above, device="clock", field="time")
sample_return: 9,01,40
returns 4,20,53
